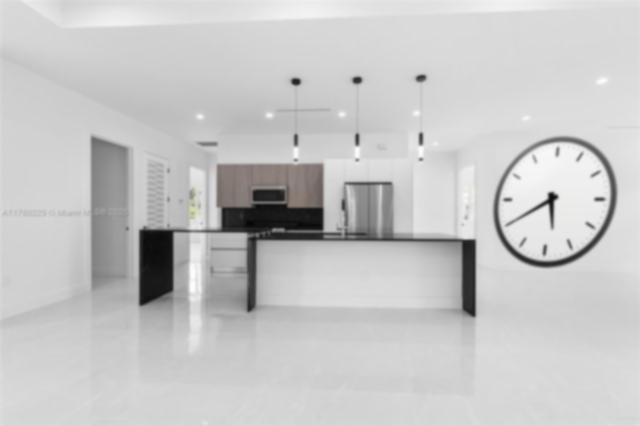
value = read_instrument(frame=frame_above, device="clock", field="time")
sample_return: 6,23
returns 5,40
